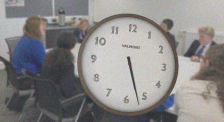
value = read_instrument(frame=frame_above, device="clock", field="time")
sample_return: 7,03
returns 5,27
